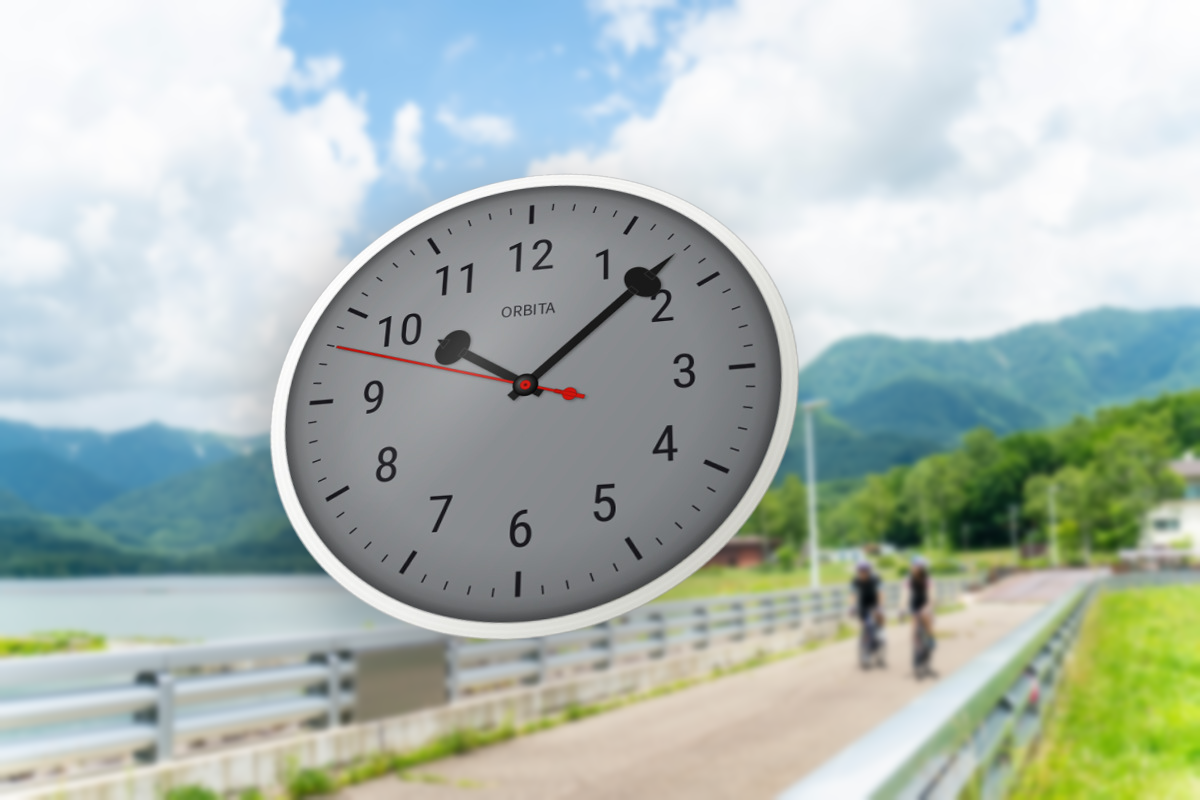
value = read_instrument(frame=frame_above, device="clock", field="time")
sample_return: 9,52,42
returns 10,07,48
